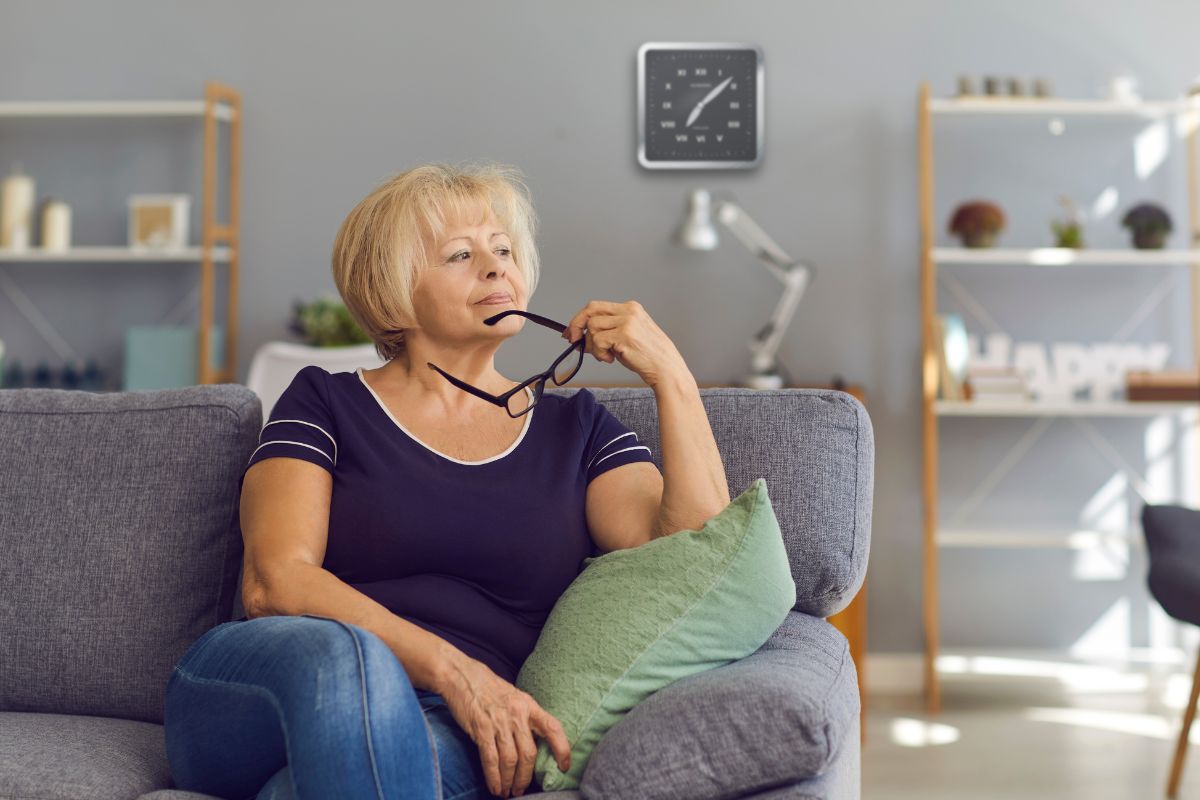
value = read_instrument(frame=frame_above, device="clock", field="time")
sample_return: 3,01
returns 7,08
